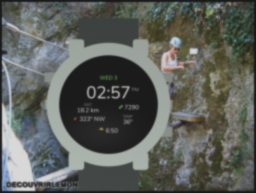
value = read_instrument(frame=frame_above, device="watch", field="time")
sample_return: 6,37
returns 2,57
